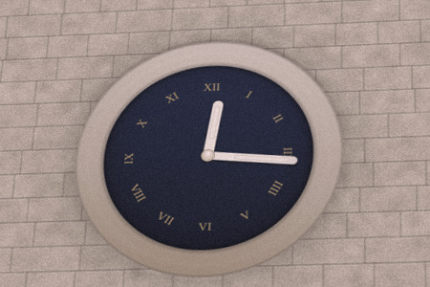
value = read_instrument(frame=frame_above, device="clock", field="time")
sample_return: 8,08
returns 12,16
